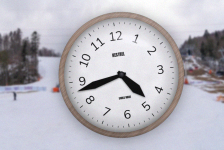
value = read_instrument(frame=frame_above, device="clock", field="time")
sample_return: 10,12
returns 4,43
